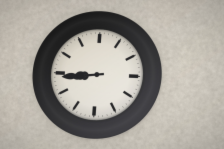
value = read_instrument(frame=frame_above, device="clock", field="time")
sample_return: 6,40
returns 8,44
